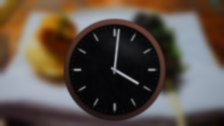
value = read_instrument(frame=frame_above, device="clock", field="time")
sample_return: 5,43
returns 4,01
